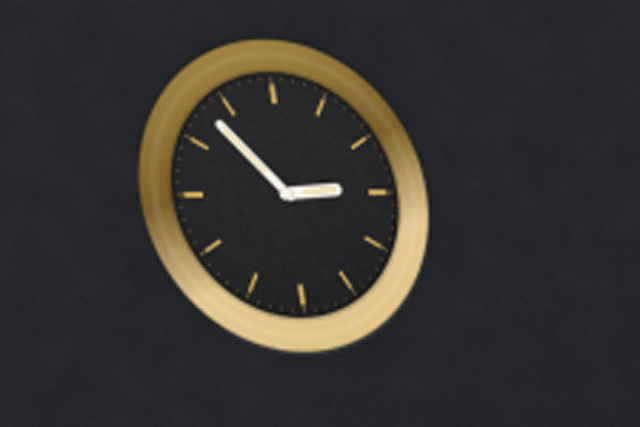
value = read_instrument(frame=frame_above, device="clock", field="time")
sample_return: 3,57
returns 2,53
